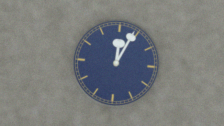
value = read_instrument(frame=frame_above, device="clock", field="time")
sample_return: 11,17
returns 12,04
